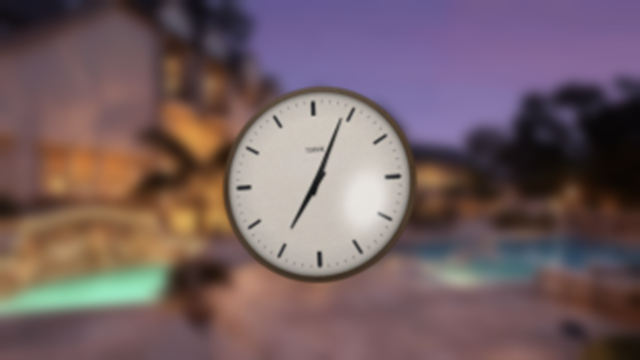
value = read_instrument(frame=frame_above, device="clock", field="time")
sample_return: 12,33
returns 7,04
